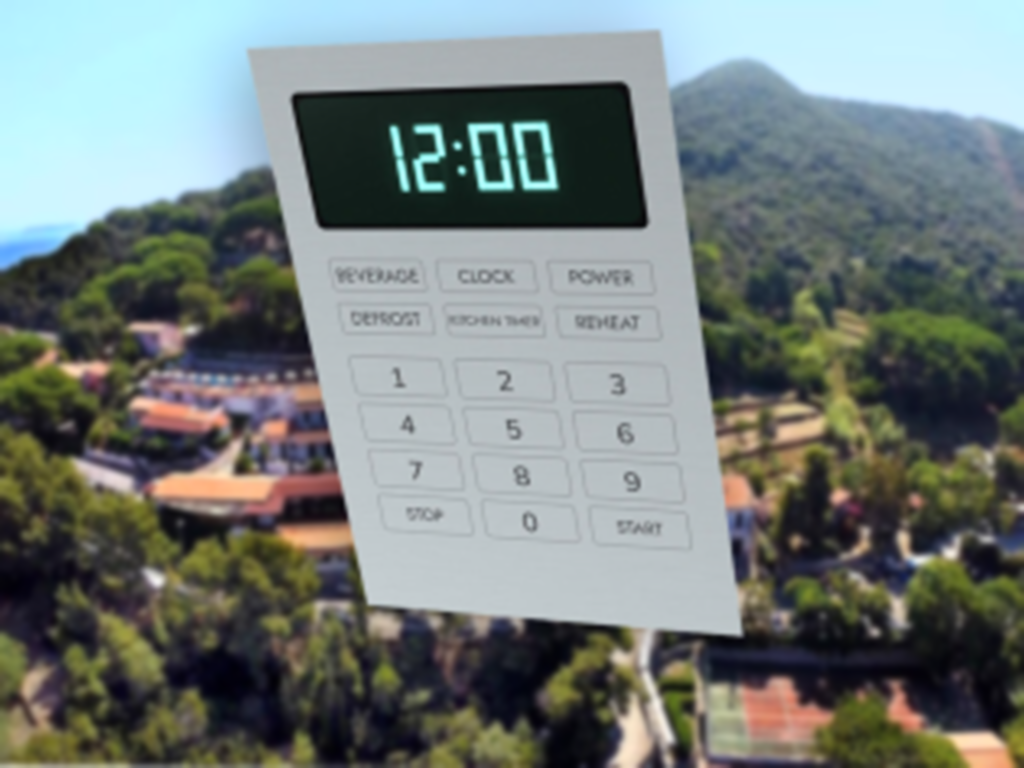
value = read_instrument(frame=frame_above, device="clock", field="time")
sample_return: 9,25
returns 12,00
